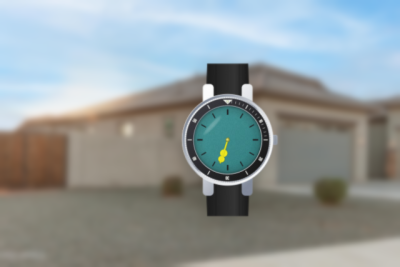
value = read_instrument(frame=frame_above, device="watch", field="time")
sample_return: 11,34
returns 6,33
